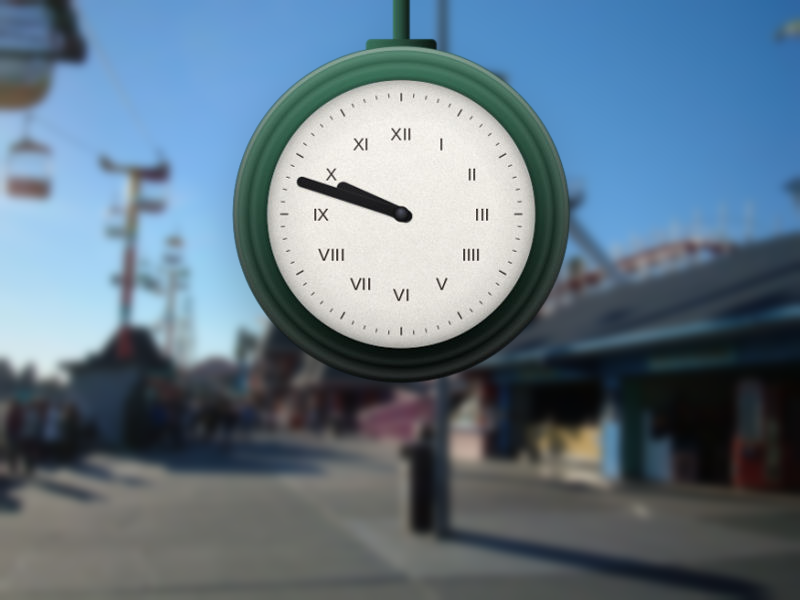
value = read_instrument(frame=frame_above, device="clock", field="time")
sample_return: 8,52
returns 9,48
